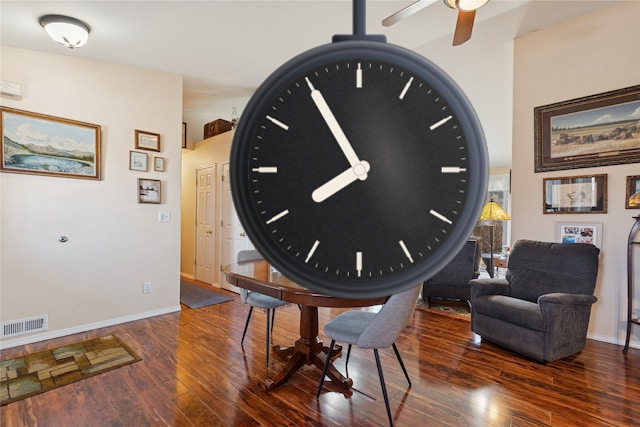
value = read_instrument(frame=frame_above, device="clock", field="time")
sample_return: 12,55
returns 7,55
